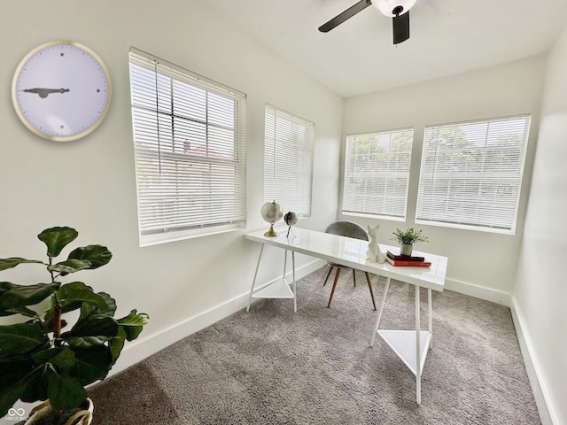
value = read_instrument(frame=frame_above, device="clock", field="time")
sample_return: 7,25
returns 8,45
